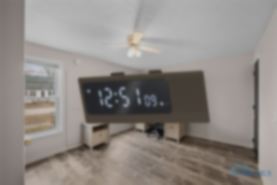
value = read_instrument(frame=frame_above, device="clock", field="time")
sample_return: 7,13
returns 12,51
